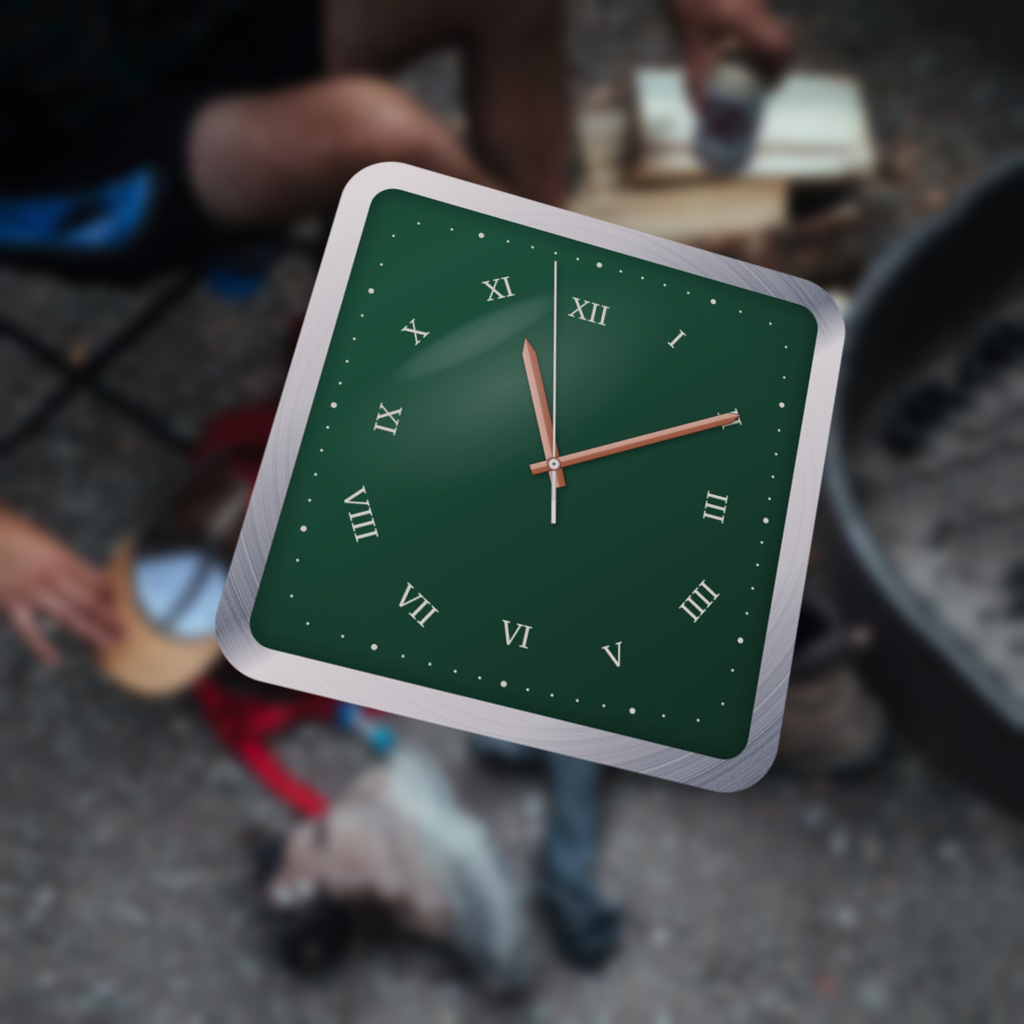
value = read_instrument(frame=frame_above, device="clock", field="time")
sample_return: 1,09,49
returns 11,09,58
